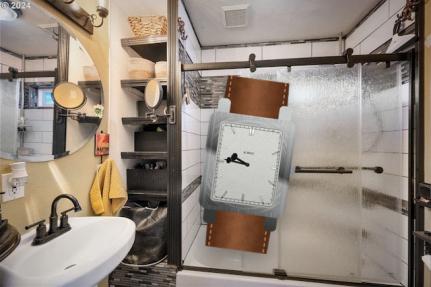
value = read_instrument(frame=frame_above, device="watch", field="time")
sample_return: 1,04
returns 9,46
